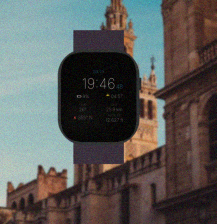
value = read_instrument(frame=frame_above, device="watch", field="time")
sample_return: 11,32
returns 19,46
